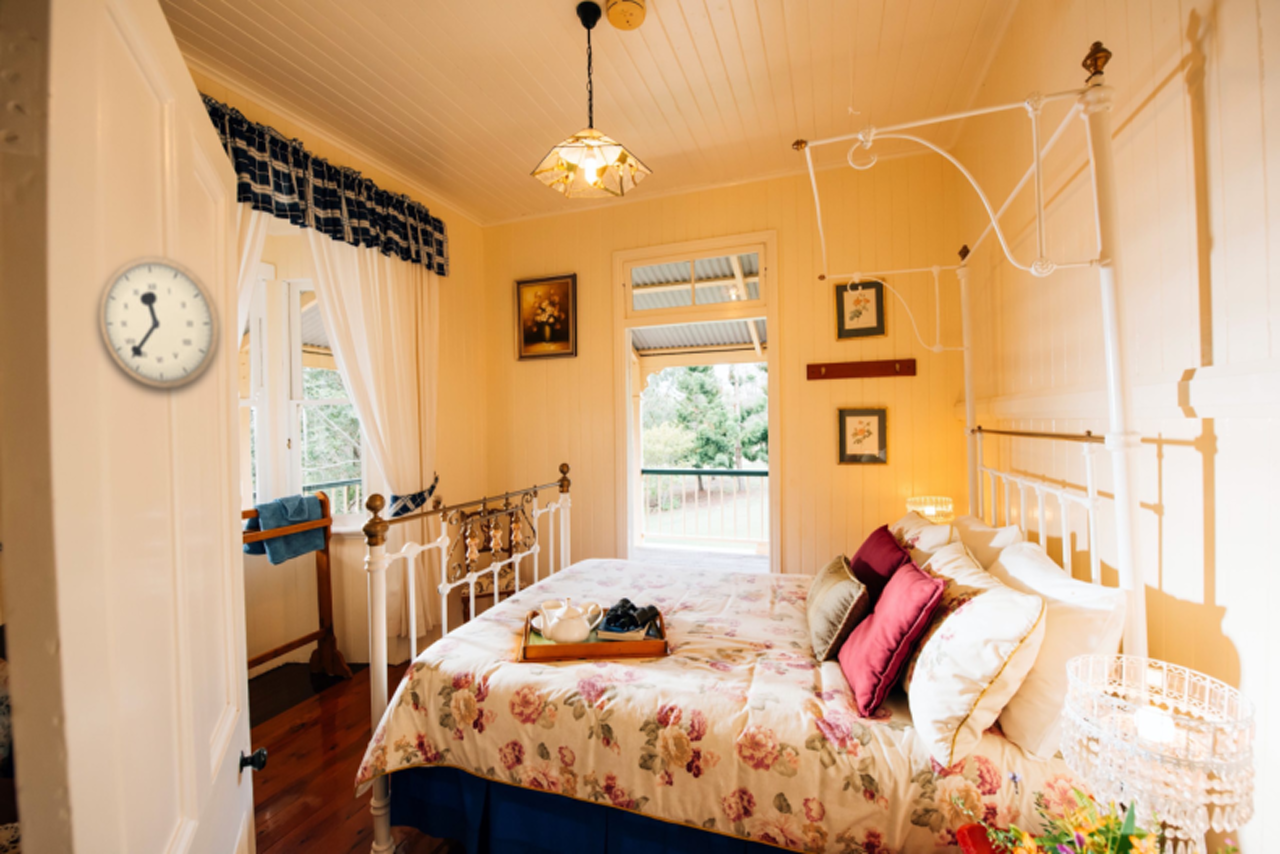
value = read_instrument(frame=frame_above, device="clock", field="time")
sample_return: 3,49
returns 11,37
